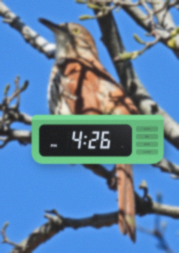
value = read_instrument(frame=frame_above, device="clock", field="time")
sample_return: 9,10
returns 4,26
